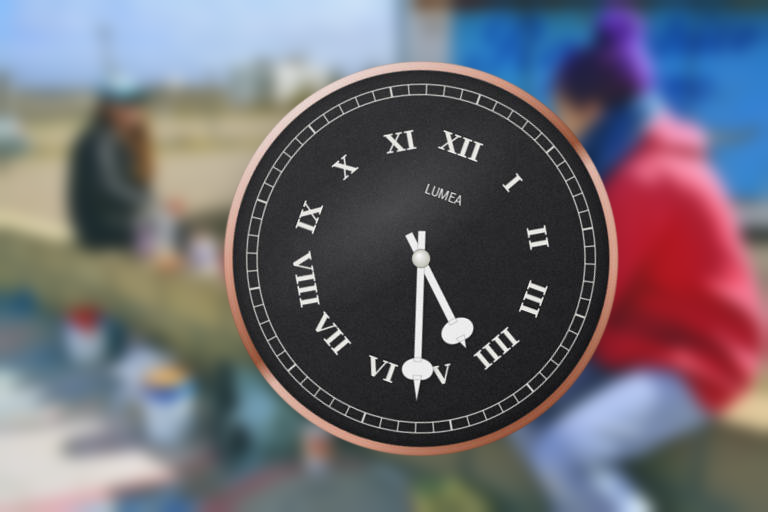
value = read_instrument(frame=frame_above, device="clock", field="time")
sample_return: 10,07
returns 4,27
